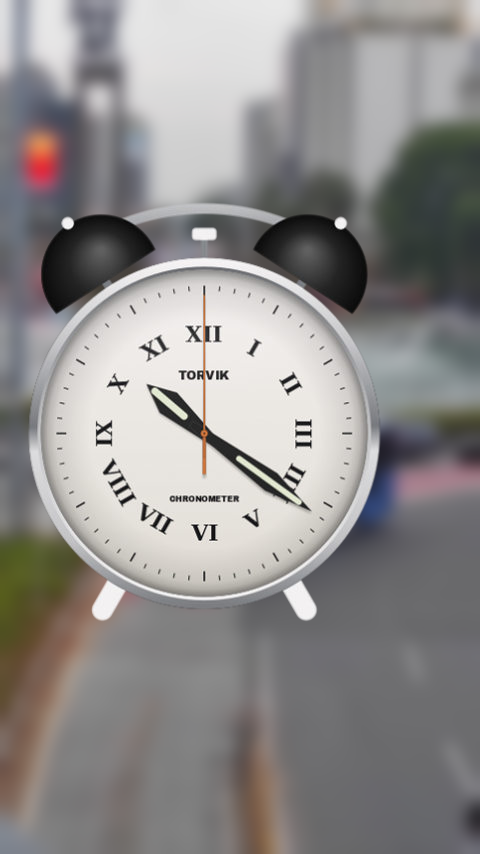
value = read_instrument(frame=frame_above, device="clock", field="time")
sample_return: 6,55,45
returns 10,21,00
